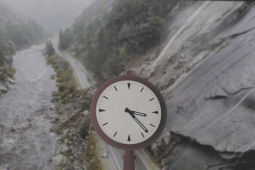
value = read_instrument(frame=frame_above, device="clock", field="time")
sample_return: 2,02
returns 3,23
